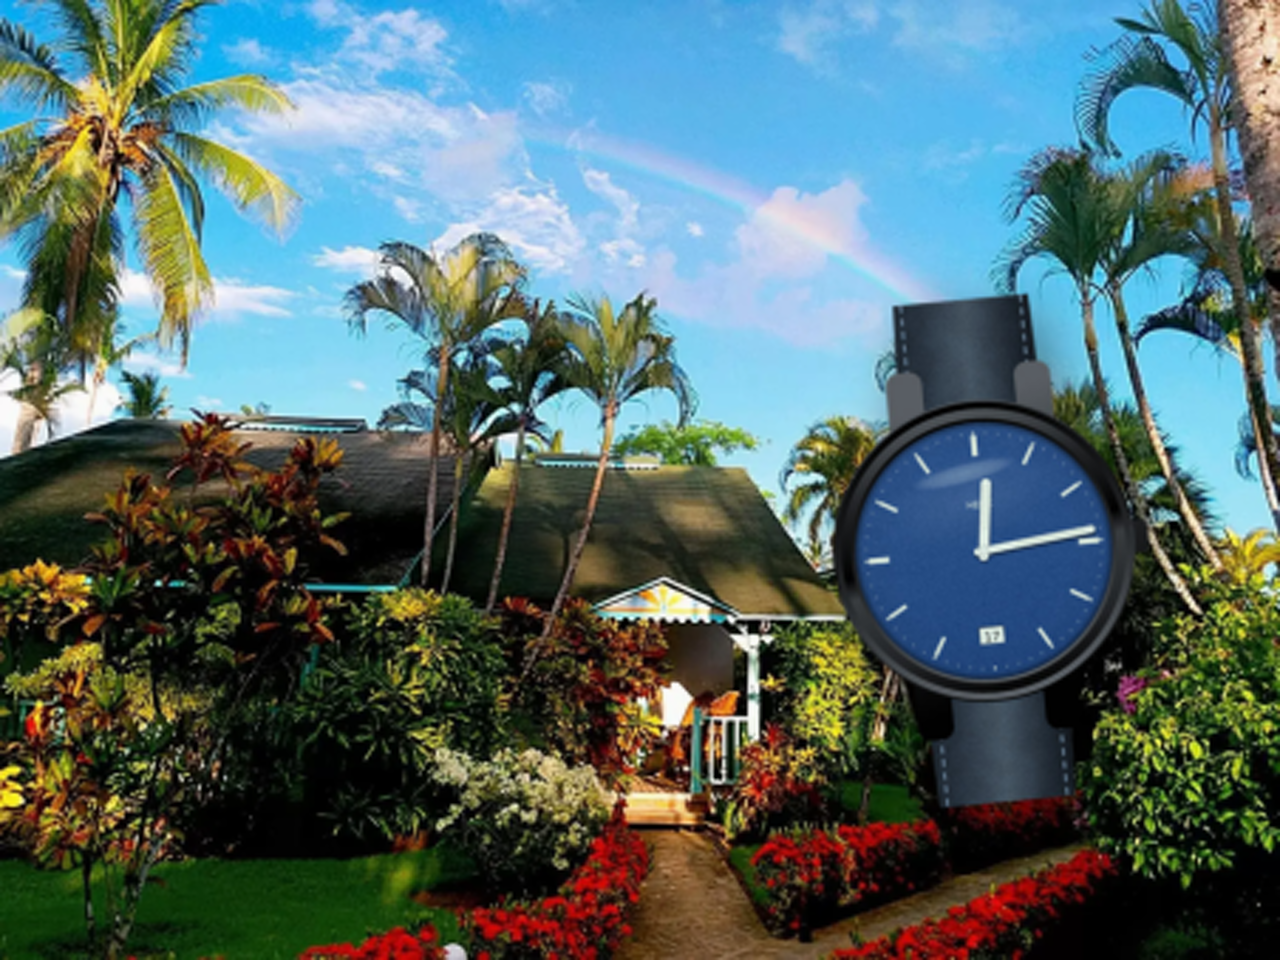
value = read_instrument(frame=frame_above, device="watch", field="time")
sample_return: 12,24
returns 12,14
